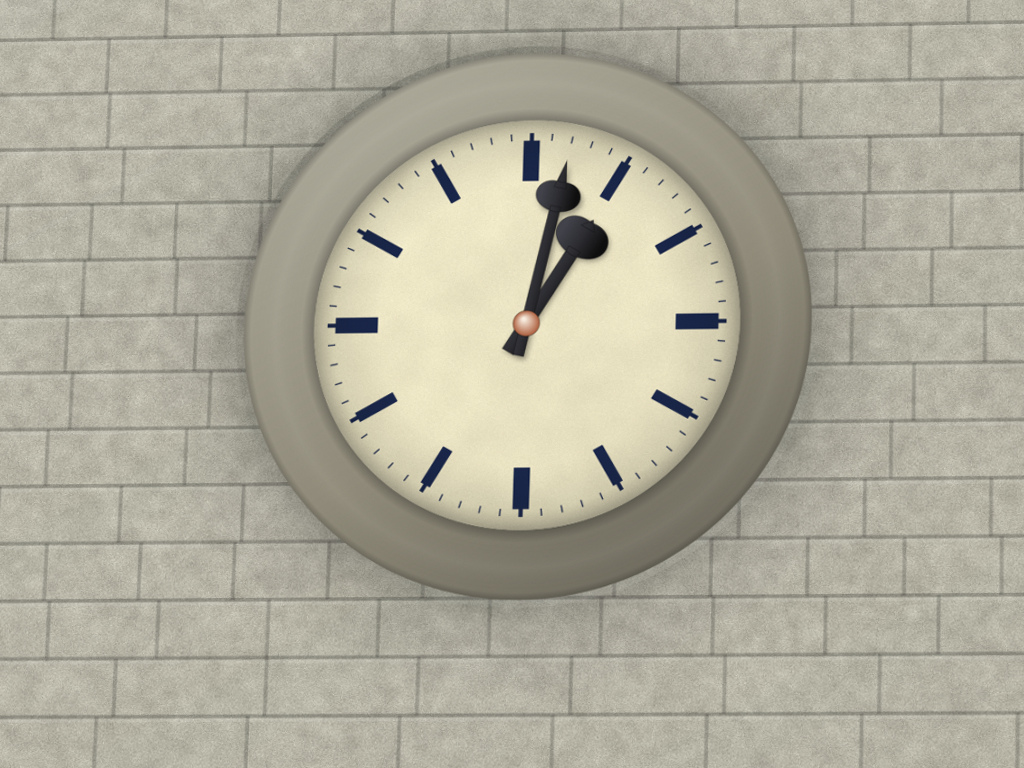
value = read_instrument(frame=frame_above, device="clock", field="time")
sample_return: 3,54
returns 1,02
